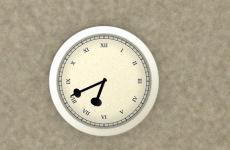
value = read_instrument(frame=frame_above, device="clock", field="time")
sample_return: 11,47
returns 6,41
